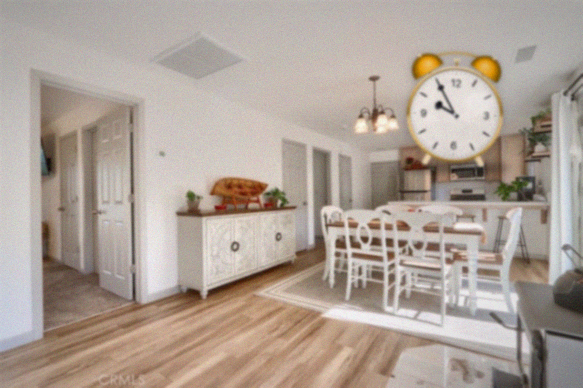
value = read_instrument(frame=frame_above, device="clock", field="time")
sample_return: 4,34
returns 9,55
